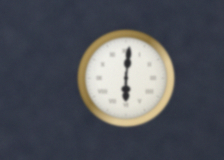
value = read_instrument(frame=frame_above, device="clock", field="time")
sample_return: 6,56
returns 6,01
